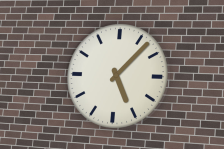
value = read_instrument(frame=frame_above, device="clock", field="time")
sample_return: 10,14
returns 5,07
